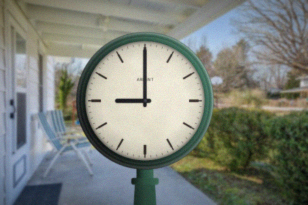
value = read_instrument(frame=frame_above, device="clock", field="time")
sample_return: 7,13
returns 9,00
